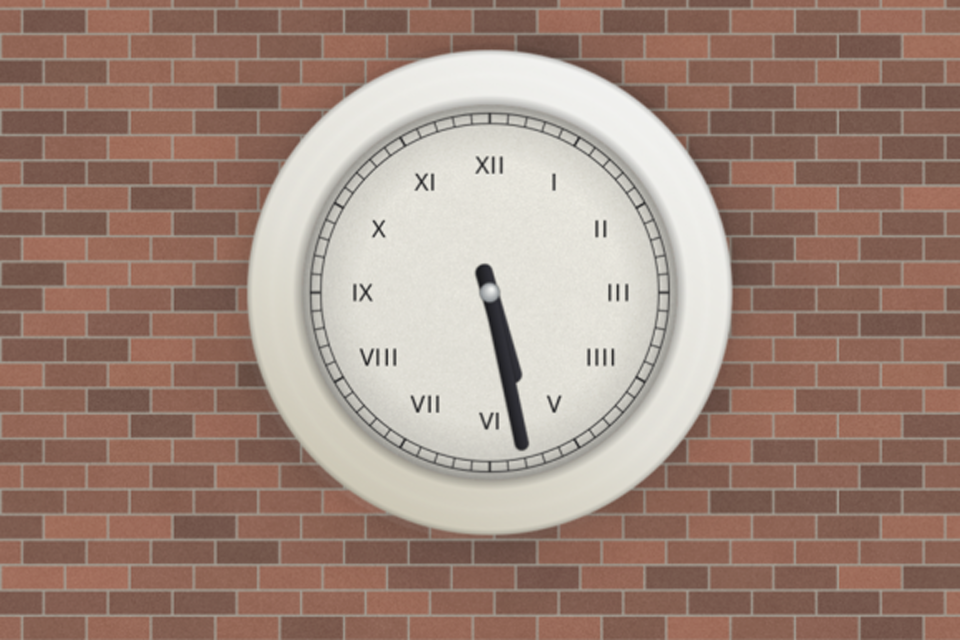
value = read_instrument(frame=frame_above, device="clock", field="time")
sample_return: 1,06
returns 5,28
